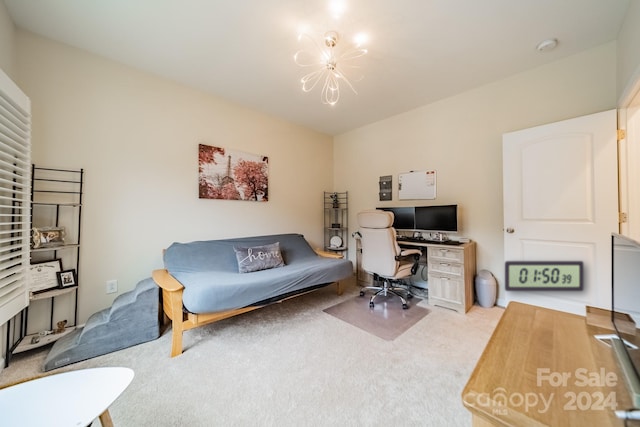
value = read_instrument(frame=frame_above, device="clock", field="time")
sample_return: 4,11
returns 1,50
